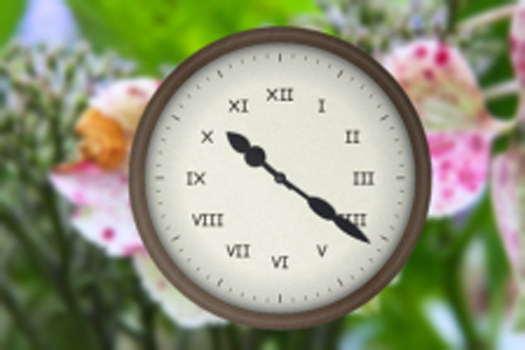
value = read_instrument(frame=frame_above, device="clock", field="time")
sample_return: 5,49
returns 10,21
